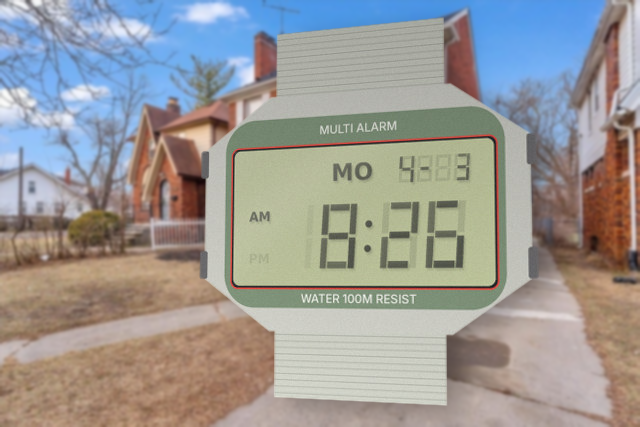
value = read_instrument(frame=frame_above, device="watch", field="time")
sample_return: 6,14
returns 8,26
